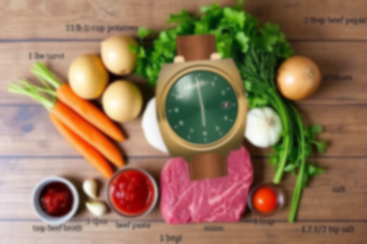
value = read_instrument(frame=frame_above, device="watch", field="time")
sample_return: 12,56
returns 5,59
